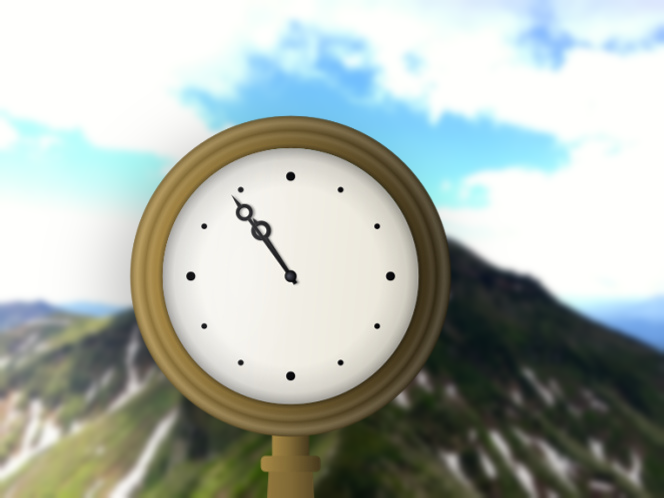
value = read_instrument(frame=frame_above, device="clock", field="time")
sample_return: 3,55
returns 10,54
